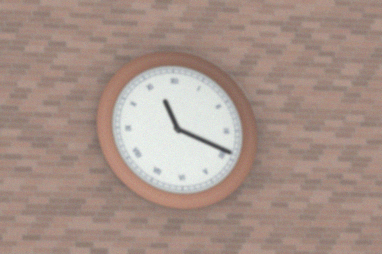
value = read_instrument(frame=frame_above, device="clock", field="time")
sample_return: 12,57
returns 11,19
